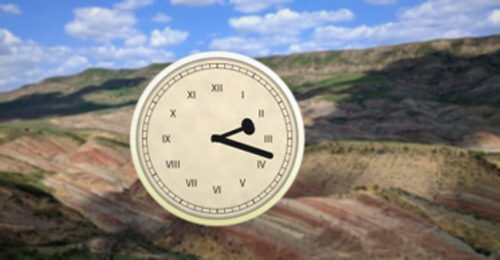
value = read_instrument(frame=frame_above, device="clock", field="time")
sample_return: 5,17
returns 2,18
